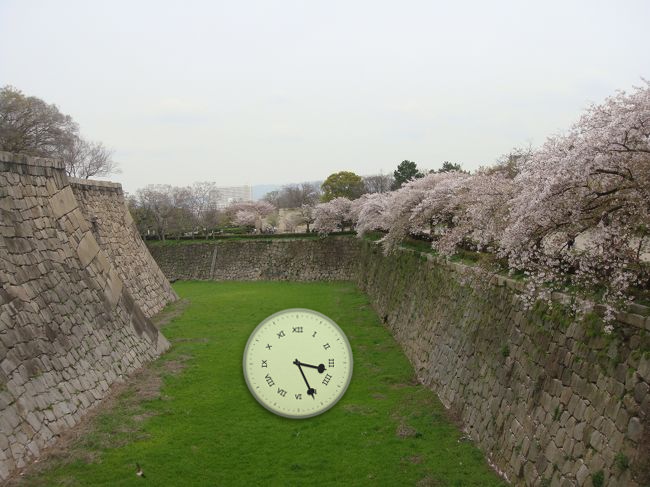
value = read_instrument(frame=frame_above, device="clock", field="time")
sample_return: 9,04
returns 3,26
